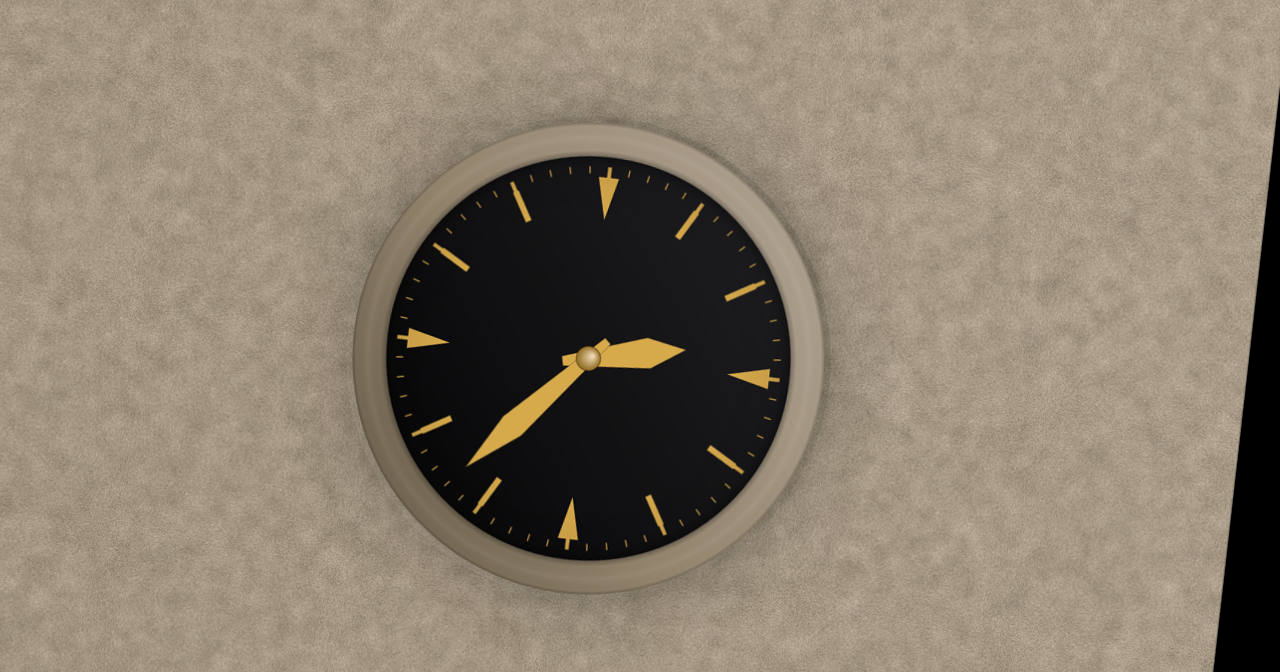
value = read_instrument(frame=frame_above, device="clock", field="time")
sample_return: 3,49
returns 2,37
